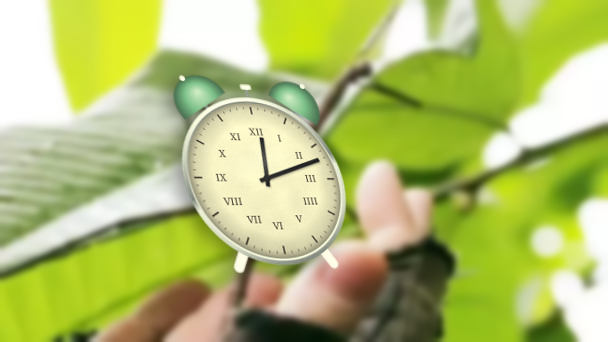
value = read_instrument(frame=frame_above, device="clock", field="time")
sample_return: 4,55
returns 12,12
